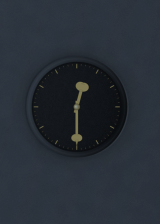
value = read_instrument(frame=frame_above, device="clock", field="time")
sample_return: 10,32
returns 12,30
